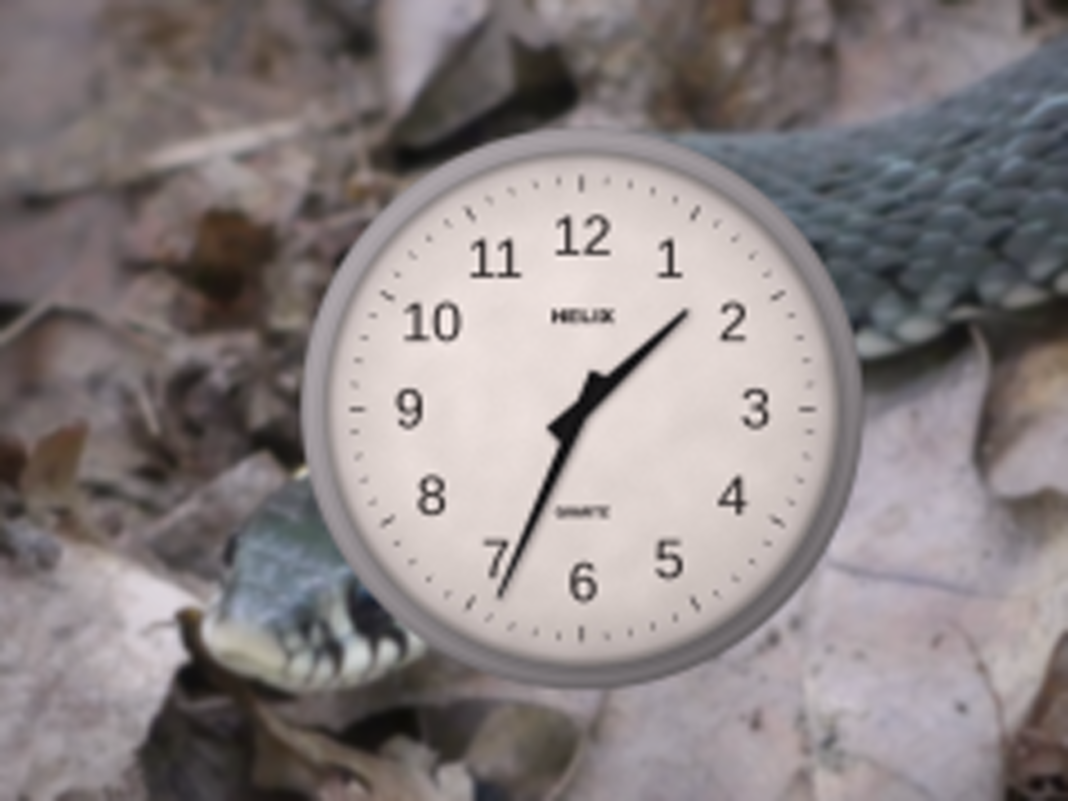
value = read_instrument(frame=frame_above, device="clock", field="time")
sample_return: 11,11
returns 1,34
